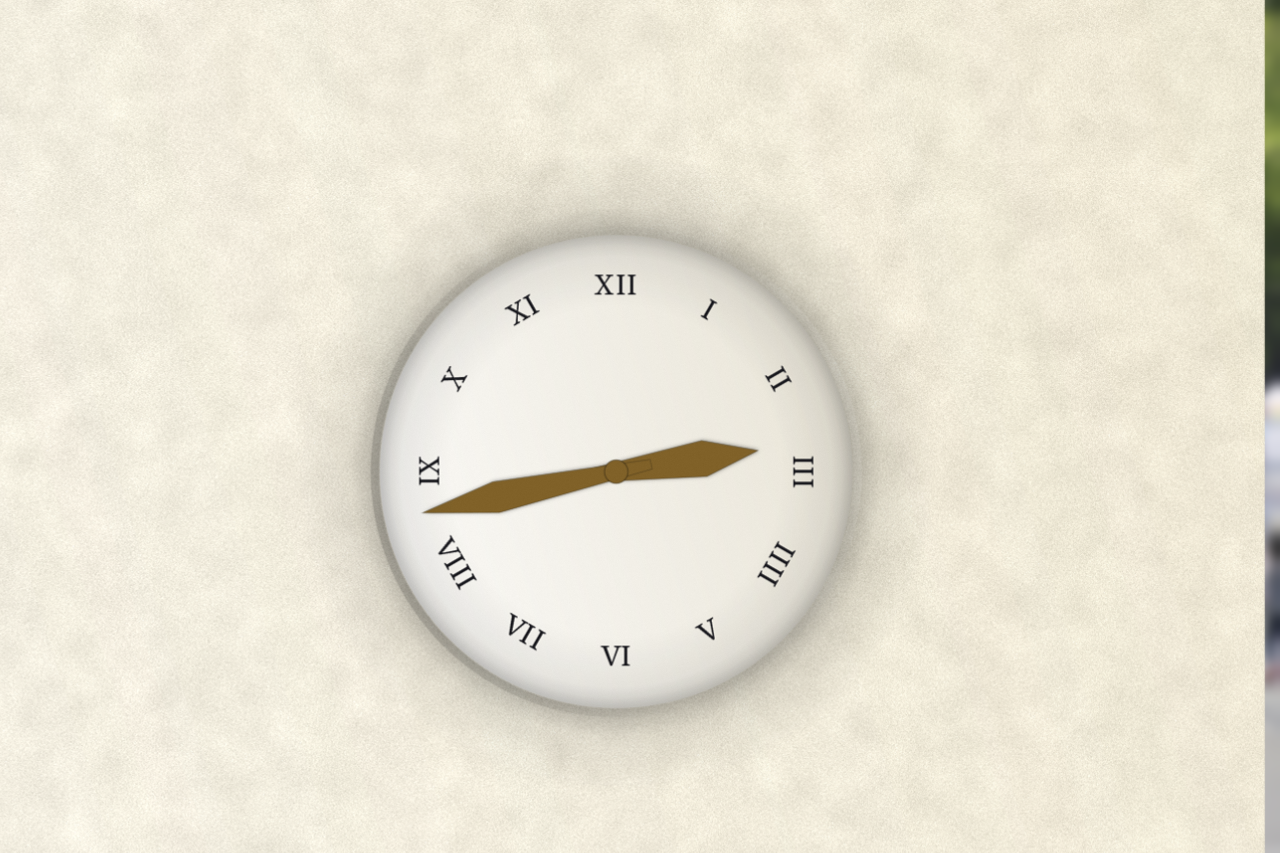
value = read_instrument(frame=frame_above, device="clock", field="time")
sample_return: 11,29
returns 2,43
